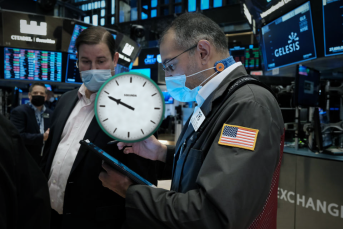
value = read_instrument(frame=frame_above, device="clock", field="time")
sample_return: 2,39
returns 9,49
